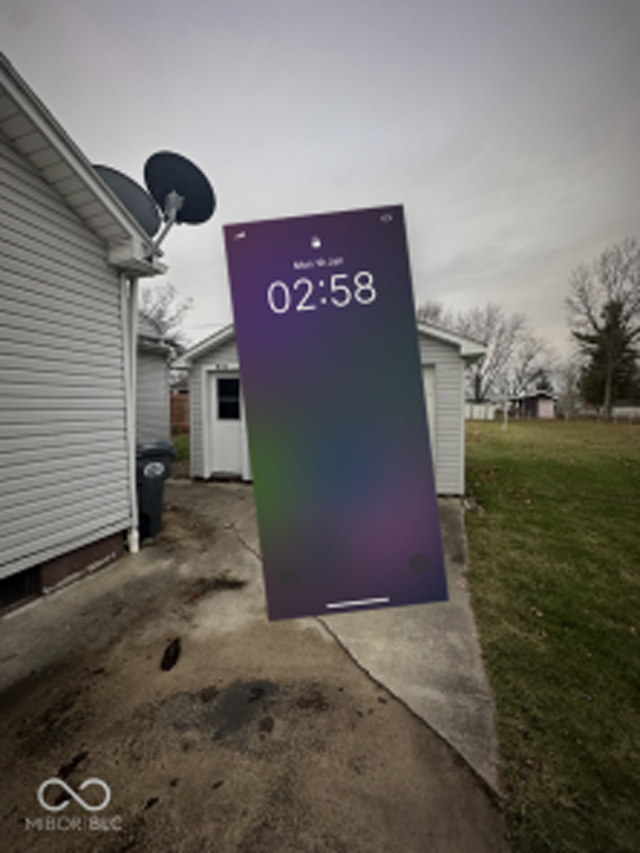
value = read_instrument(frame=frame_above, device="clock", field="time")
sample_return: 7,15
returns 2,58
